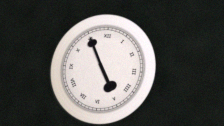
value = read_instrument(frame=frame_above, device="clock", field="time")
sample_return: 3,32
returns 4,55
